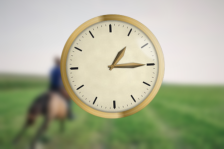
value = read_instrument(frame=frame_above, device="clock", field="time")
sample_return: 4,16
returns 1,15
